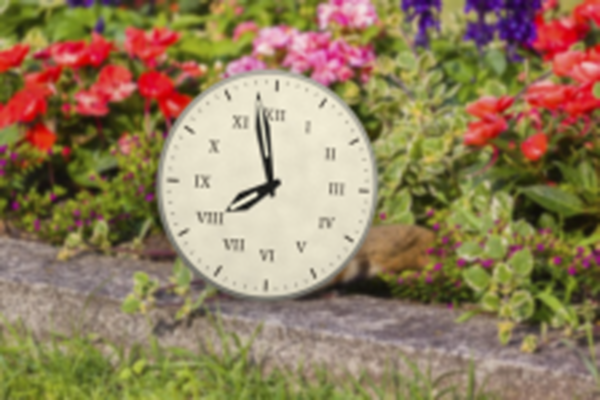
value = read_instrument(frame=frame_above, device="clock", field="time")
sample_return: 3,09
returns 7,58
